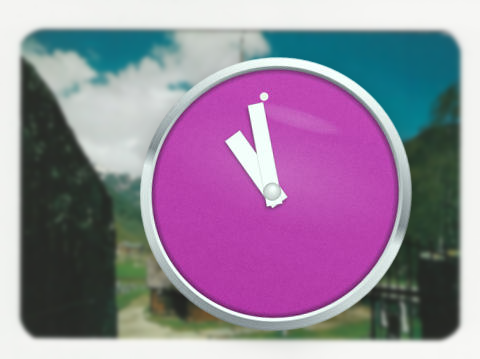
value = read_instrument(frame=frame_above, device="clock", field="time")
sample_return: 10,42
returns 10,59
